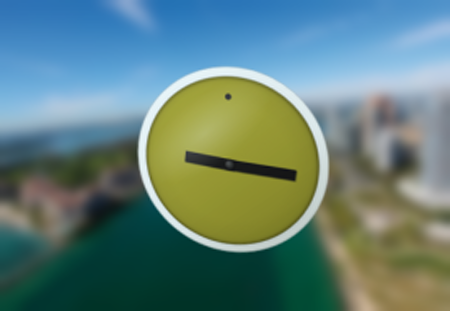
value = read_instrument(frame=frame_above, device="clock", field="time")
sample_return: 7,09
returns 9,16
